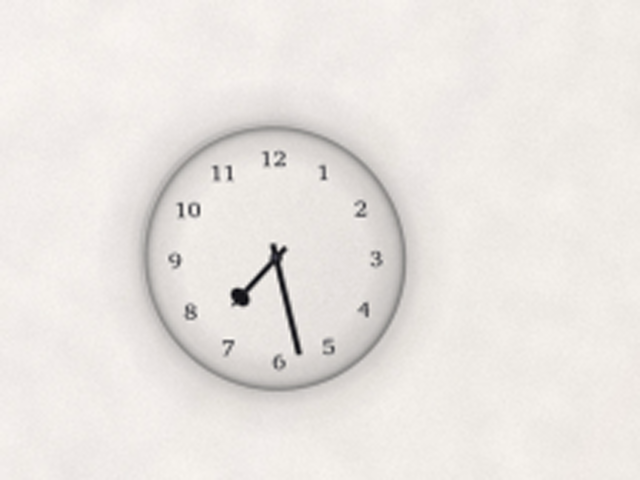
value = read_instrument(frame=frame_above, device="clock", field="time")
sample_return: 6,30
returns 7,28
